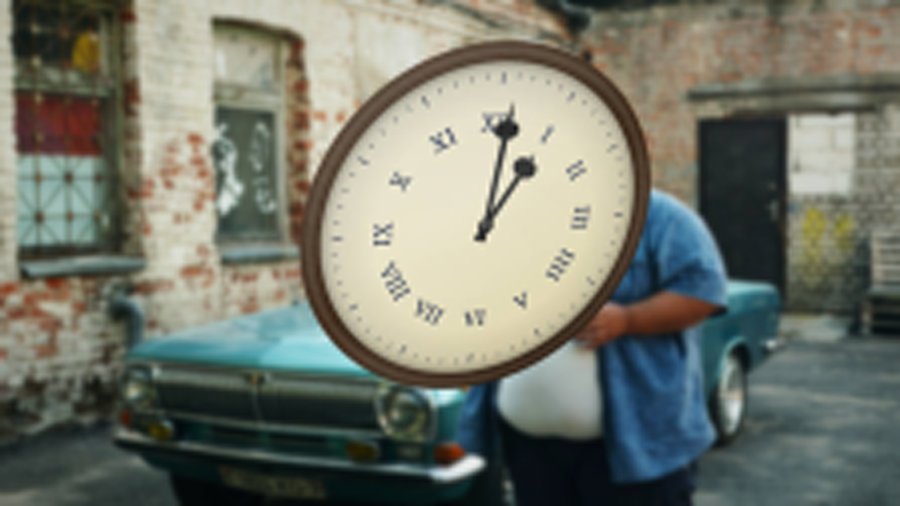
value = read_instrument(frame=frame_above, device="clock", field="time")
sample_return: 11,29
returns 1,01
